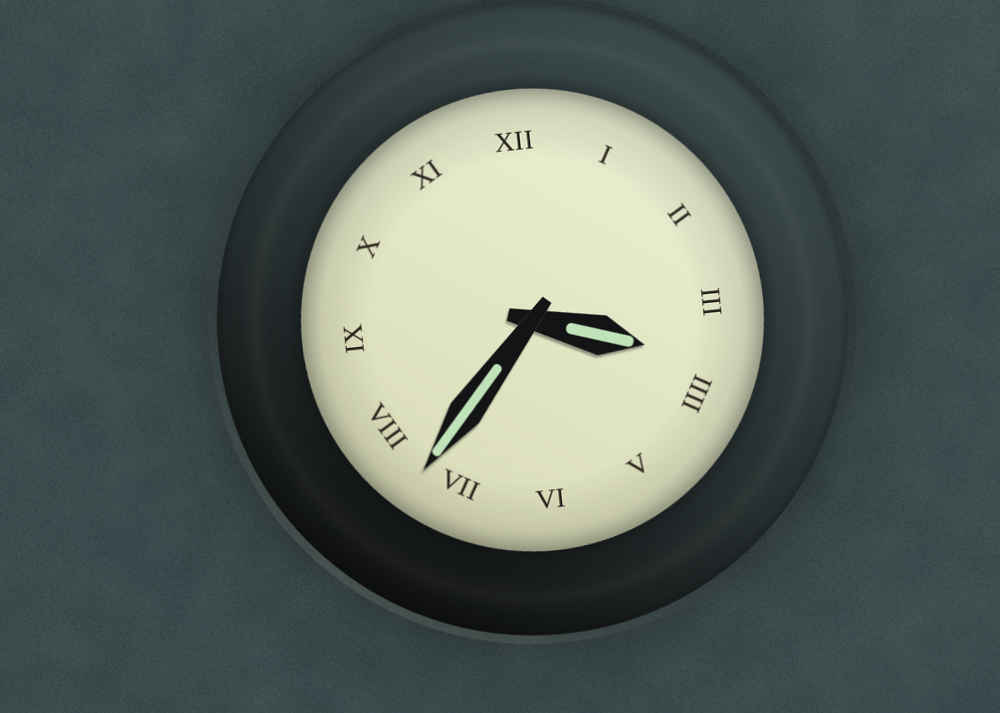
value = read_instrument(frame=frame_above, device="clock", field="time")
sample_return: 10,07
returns 3,37
